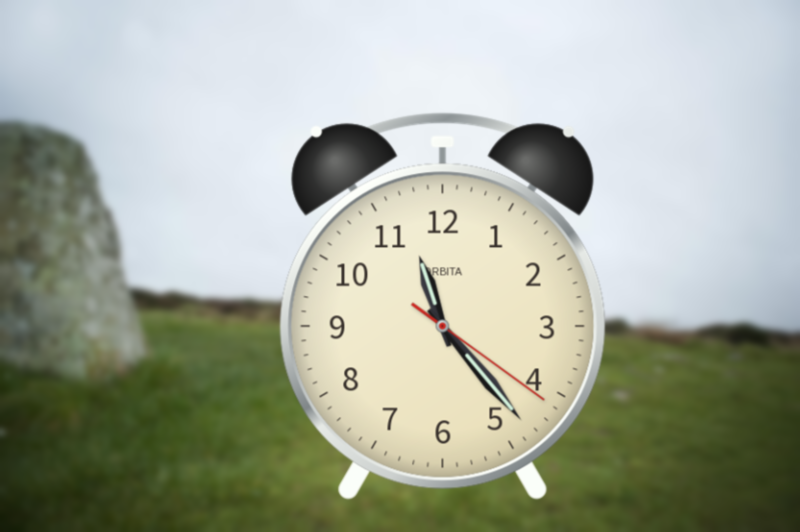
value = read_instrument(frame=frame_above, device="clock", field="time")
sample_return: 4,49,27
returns 11,23,21
